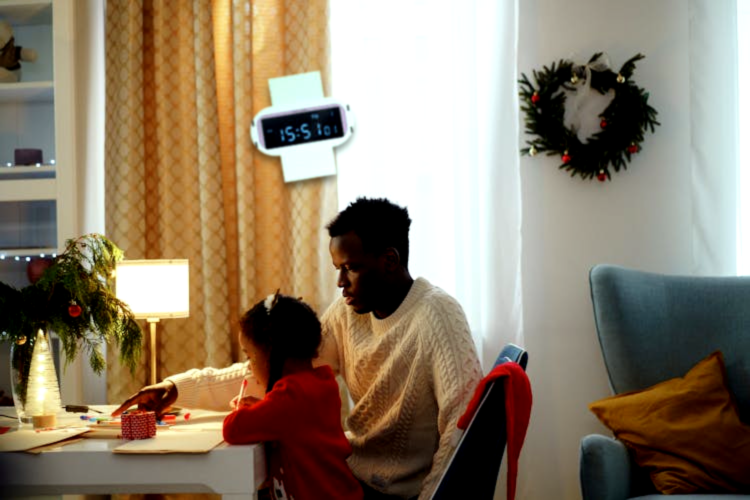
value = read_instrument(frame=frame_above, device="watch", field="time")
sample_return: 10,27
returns 15,51
